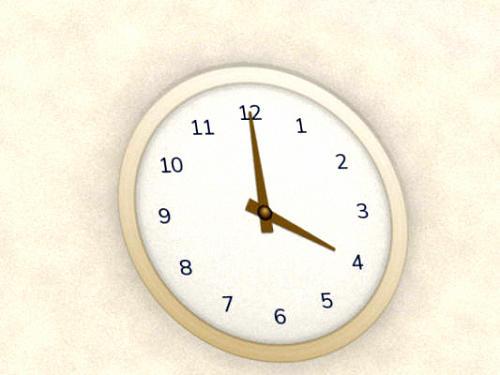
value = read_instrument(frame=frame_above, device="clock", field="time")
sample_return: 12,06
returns 4,00
